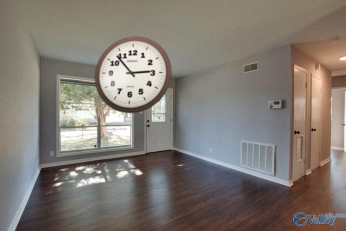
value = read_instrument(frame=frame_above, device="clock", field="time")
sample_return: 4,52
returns 2,53
